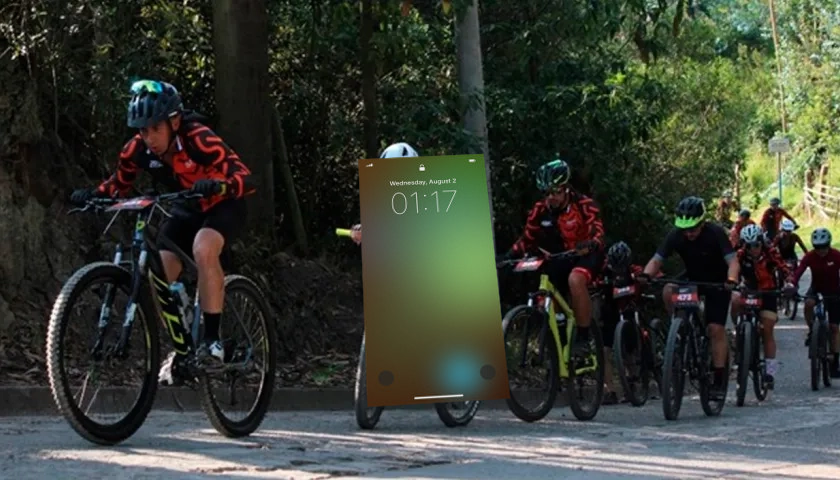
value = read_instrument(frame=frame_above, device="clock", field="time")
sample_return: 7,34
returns 1,17
